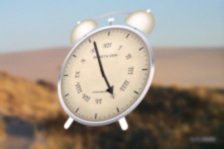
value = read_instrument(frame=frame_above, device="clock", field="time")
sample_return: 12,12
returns 4,56
